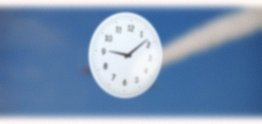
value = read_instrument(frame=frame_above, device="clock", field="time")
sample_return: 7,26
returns 9,08
